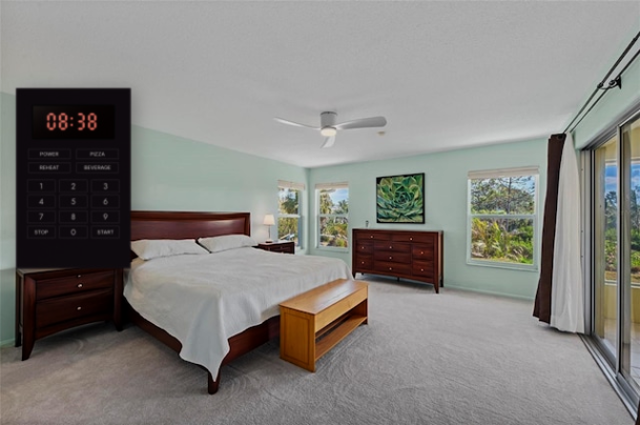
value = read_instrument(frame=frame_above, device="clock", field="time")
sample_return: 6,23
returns 8,38
